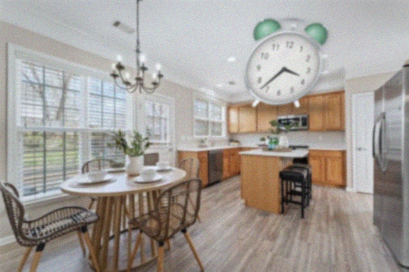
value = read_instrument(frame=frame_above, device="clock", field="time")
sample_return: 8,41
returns 3,37
